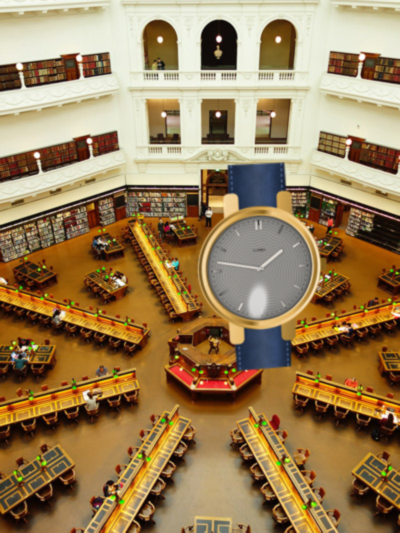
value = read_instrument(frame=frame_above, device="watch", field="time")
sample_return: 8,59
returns 1,47
